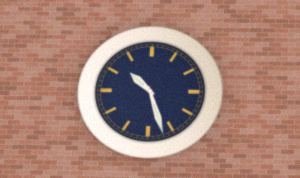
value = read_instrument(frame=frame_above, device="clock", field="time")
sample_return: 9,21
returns 10,27
